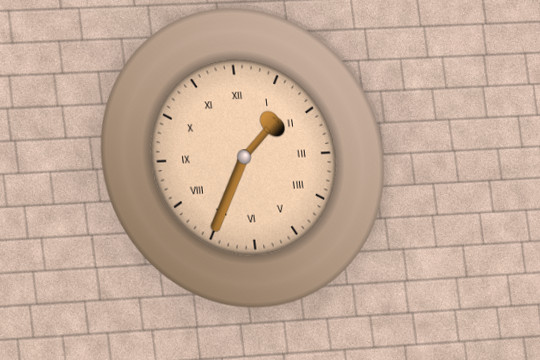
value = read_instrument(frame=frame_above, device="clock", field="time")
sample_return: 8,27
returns 1,35
